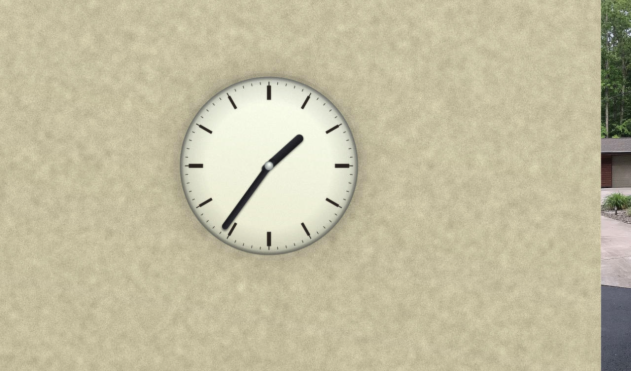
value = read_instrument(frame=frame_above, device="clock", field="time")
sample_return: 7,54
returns 1,36
